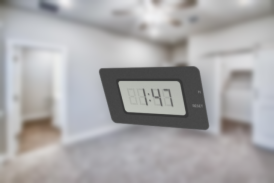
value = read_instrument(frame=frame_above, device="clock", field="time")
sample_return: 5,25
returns 1,47
